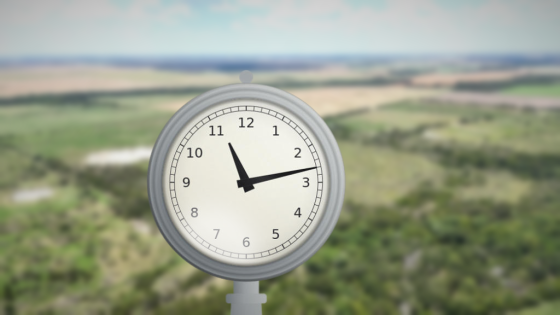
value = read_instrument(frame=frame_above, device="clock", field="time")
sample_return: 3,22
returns 11,13
